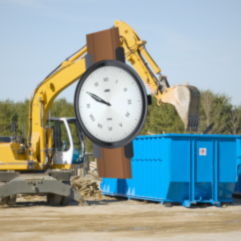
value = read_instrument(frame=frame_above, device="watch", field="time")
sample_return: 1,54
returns 9,50
